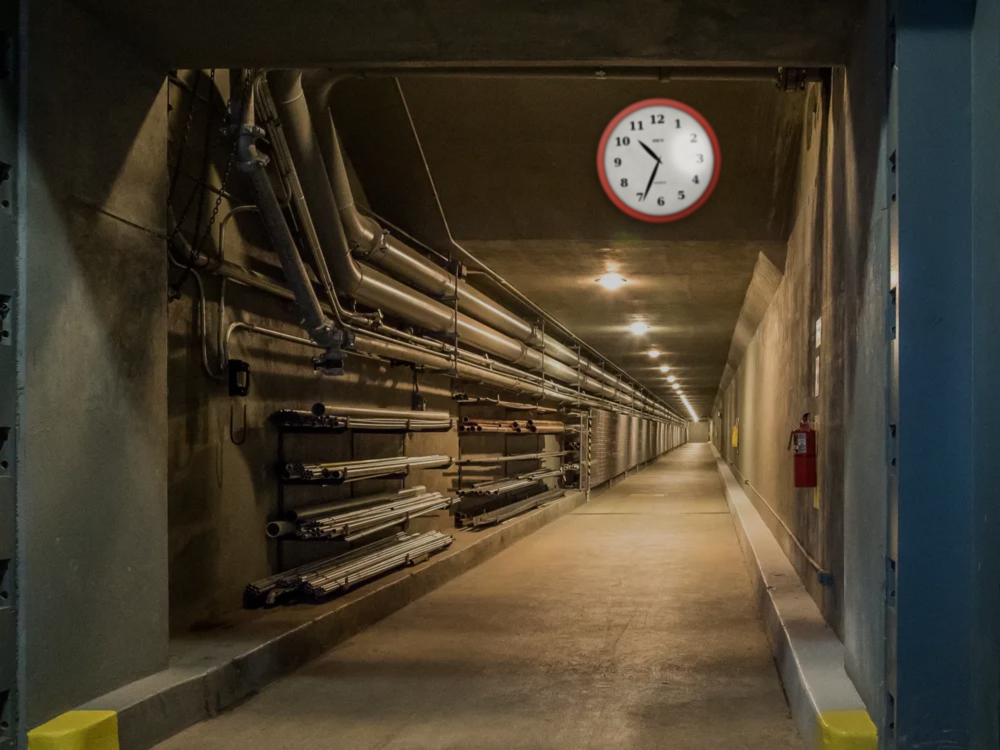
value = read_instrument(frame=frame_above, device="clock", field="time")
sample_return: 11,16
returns 10,34
